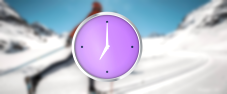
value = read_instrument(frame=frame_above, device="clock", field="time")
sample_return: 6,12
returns 7,00
